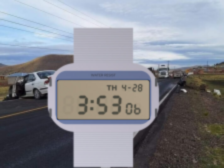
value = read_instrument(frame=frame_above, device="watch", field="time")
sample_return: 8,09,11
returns 3,53,06
